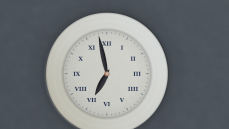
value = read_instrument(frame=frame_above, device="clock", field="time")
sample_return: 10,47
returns 6,58
